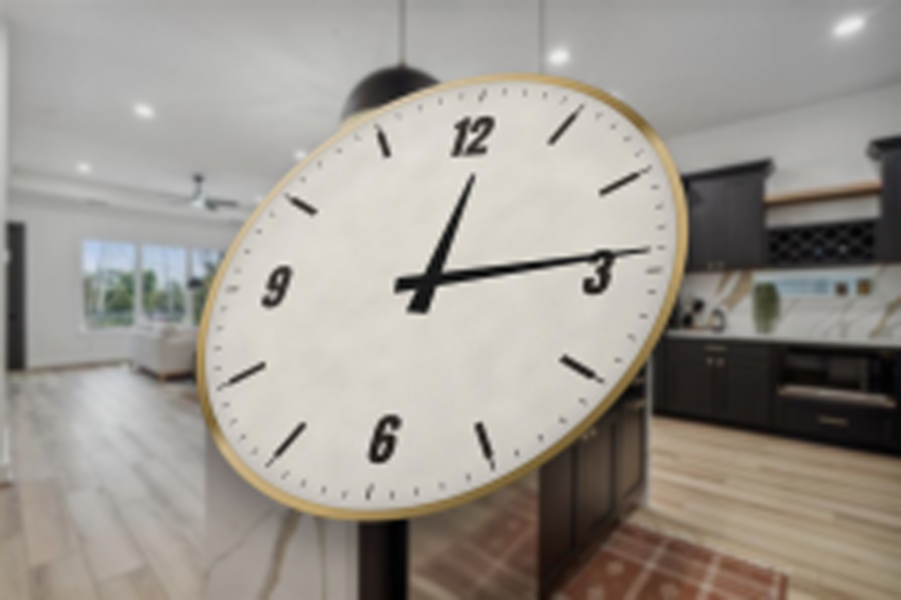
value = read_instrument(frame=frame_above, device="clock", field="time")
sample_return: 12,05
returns 12,14
